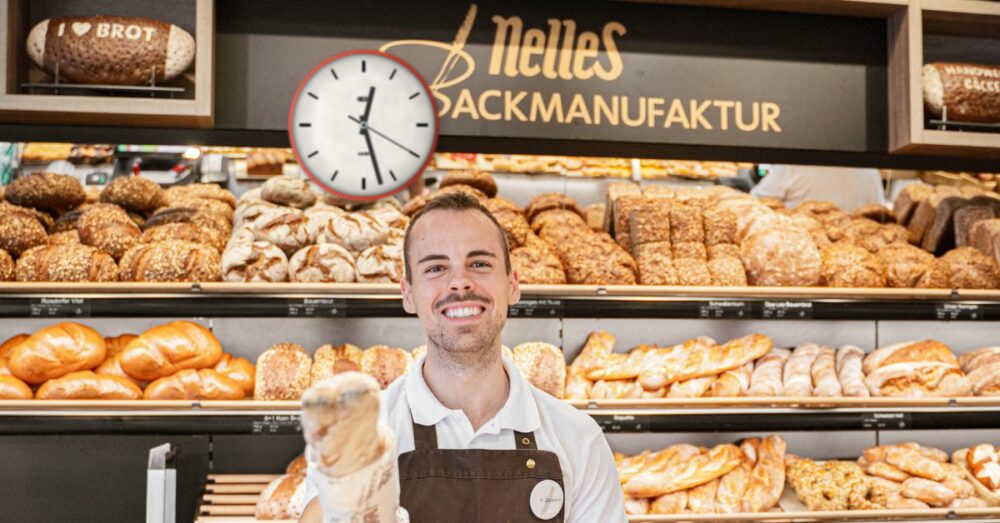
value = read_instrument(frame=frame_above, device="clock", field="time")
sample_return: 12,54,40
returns 12,27,20
